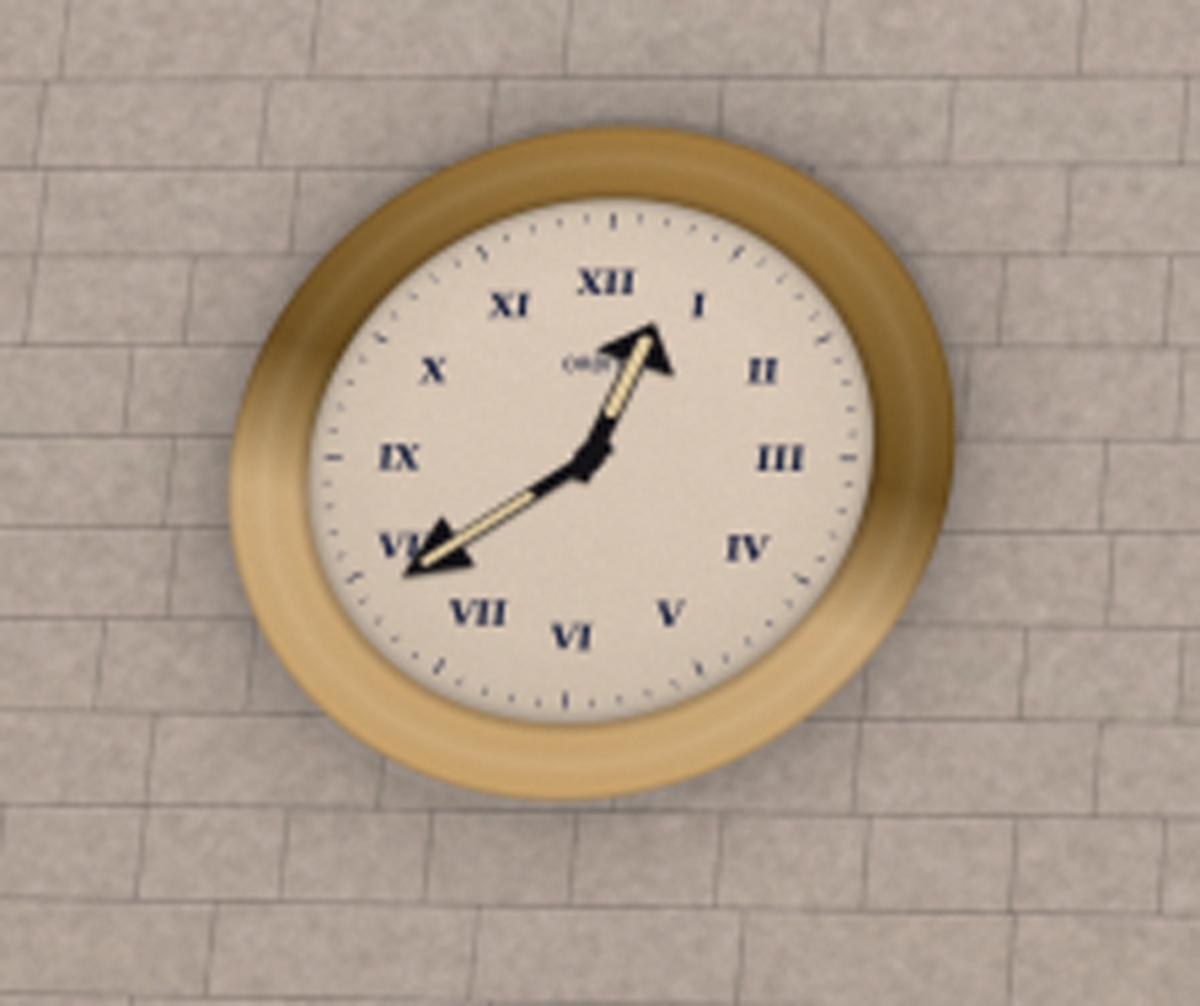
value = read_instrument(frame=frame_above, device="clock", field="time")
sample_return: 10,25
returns 12,39
